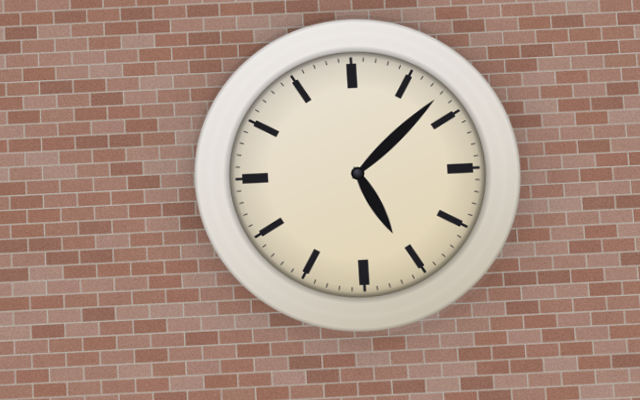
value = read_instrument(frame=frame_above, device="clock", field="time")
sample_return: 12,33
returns 5,08
